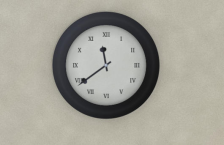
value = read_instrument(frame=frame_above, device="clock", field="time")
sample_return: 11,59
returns 11,39
